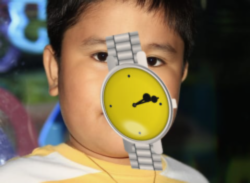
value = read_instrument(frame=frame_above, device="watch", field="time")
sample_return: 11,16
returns 2,13
